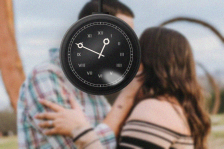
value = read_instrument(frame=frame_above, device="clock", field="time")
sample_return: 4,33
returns 12,49
